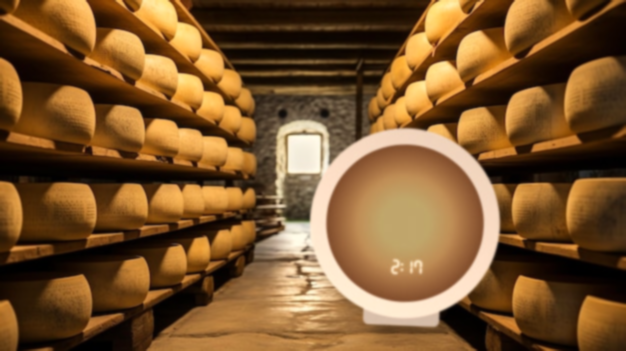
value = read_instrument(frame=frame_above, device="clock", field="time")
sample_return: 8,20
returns 2,17
